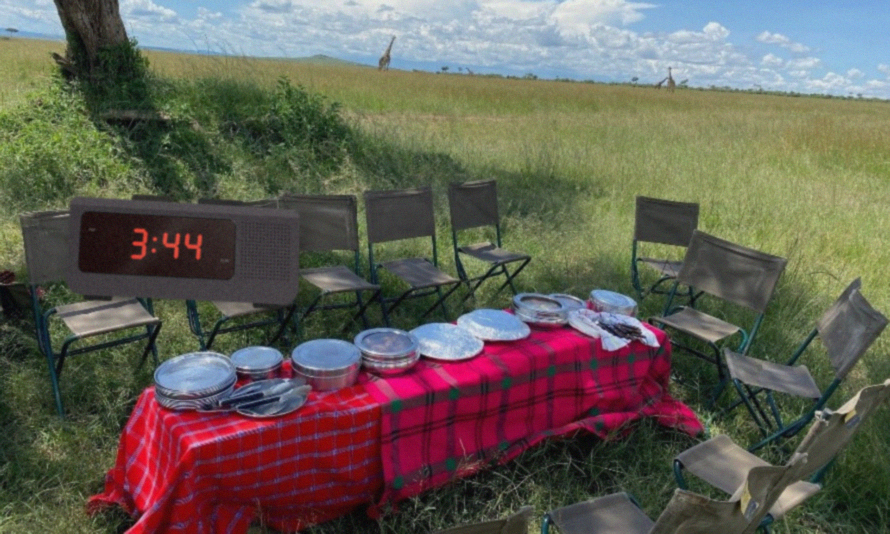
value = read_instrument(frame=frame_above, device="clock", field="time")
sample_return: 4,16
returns 3,44
